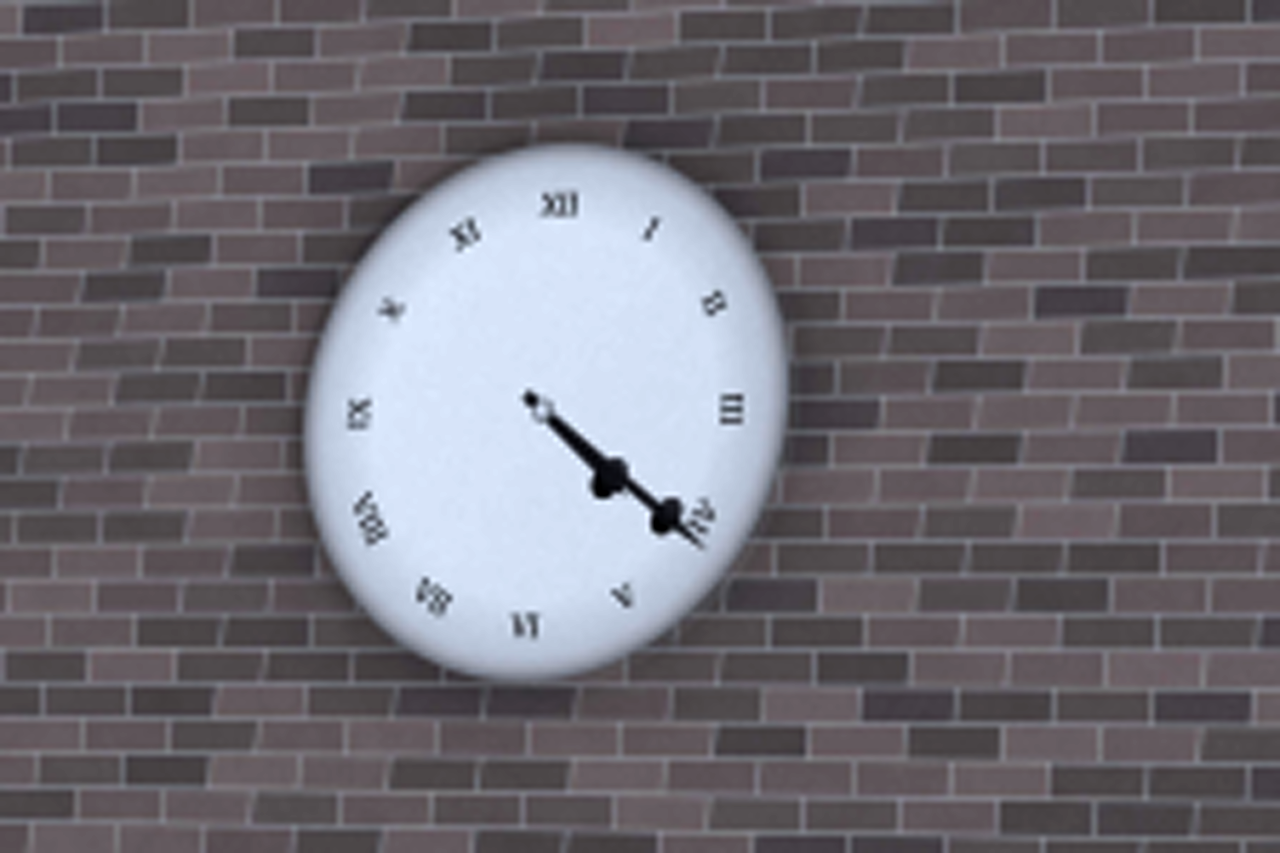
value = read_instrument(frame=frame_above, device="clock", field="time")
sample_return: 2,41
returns 4,21
